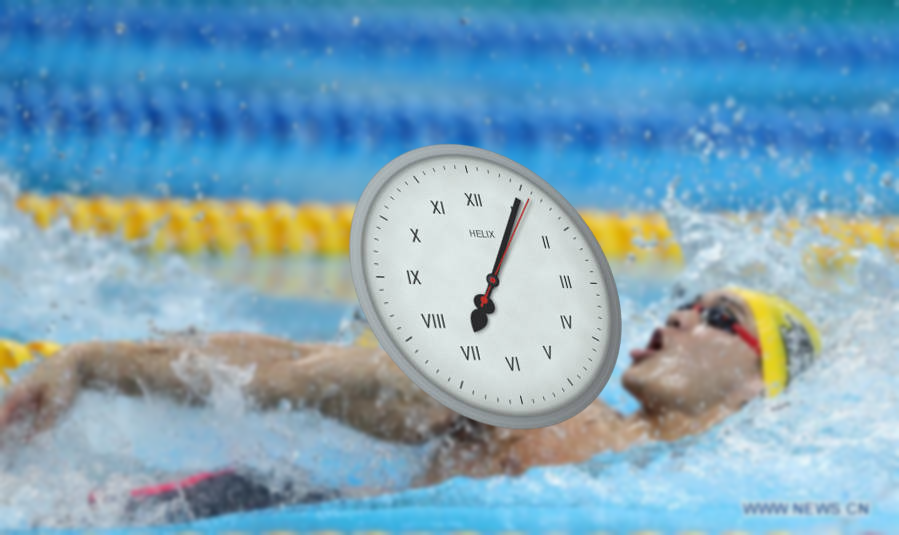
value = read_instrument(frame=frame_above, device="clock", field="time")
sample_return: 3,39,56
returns 7,05,06
